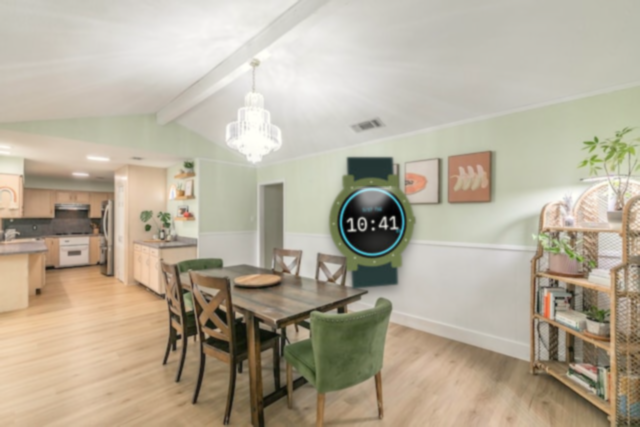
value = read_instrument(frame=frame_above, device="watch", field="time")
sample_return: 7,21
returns 10,41
